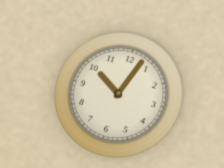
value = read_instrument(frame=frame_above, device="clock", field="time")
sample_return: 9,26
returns 10,03
